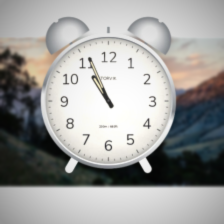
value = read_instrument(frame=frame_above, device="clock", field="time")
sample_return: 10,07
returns 10,56
